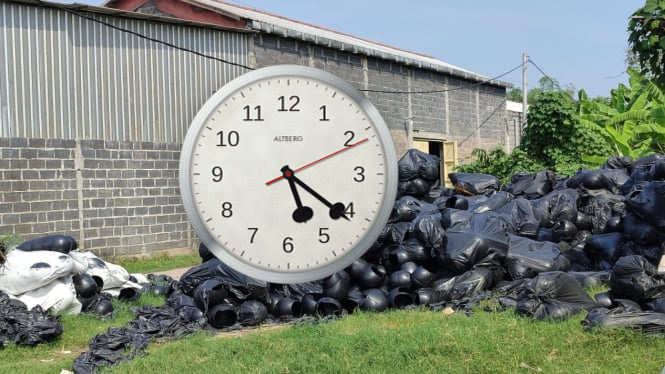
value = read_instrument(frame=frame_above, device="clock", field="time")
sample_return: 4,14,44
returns 5,21,11
